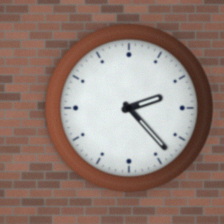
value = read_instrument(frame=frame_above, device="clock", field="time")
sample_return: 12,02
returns 2,23
